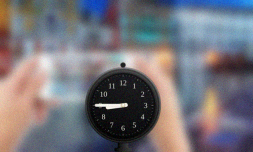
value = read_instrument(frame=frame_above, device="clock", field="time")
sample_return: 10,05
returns 8,45
